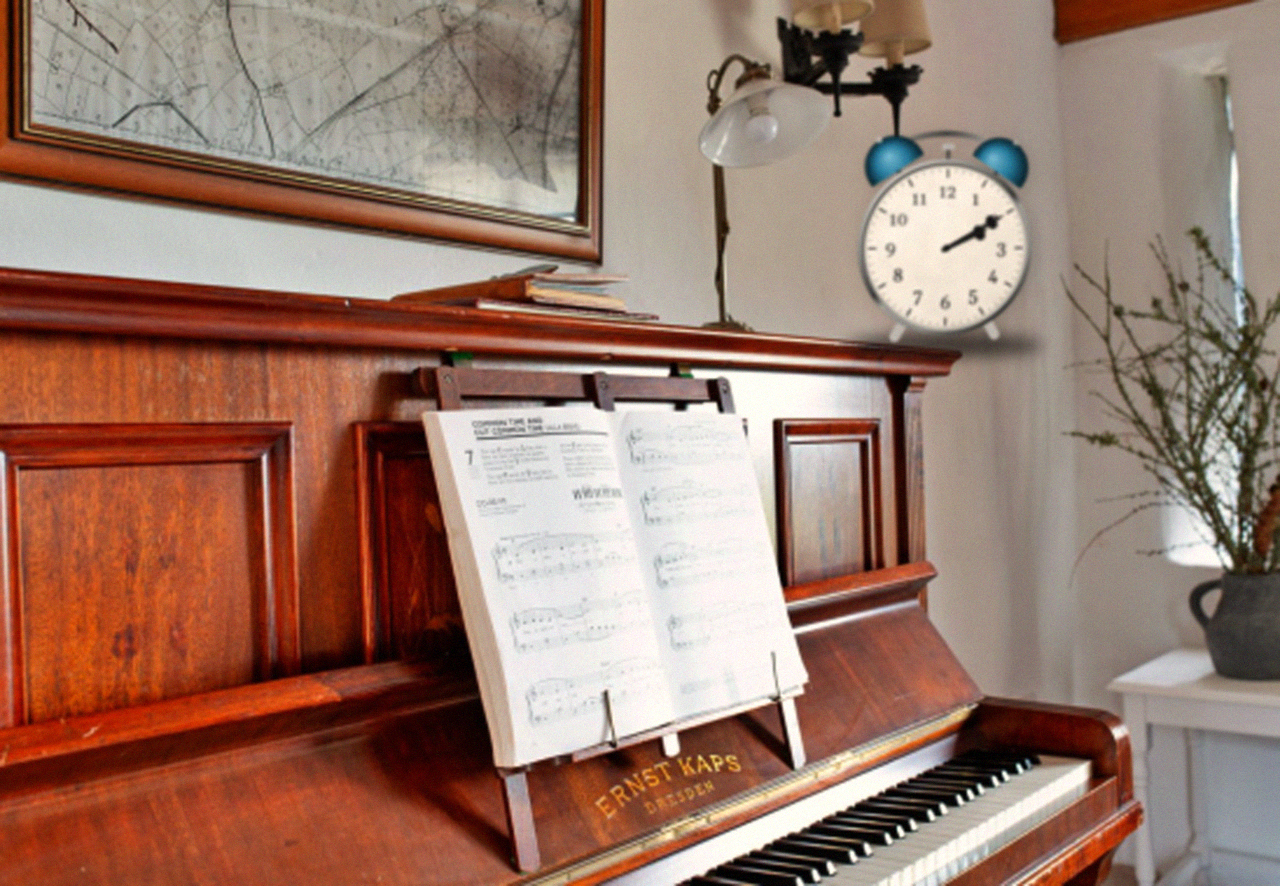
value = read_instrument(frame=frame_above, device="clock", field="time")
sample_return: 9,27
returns 2,10
